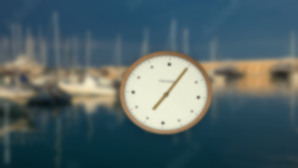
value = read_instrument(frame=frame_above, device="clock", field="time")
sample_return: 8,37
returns 7,05
